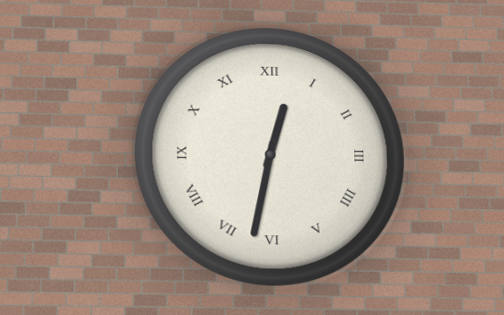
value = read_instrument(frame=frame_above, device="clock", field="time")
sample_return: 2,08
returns 12,32
